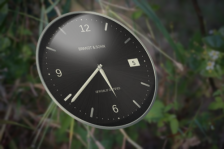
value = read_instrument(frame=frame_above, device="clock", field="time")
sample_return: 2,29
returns 5,39
